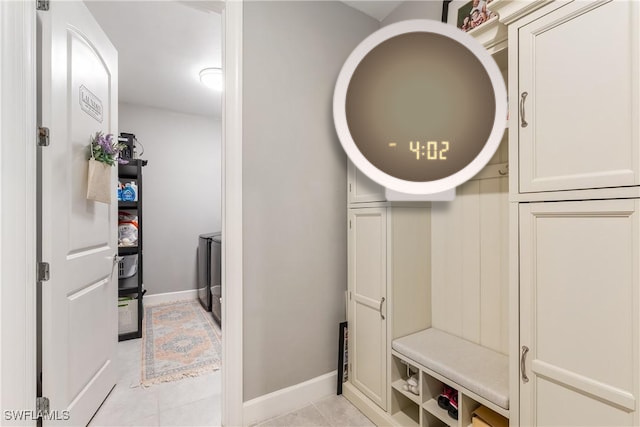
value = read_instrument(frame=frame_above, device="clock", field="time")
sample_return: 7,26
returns 4,02
